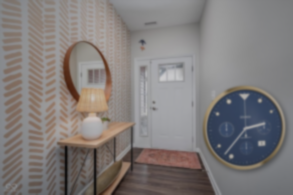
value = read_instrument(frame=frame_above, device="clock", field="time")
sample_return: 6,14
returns 2,37
